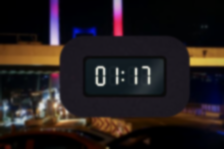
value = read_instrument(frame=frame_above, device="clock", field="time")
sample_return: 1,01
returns 1,17
